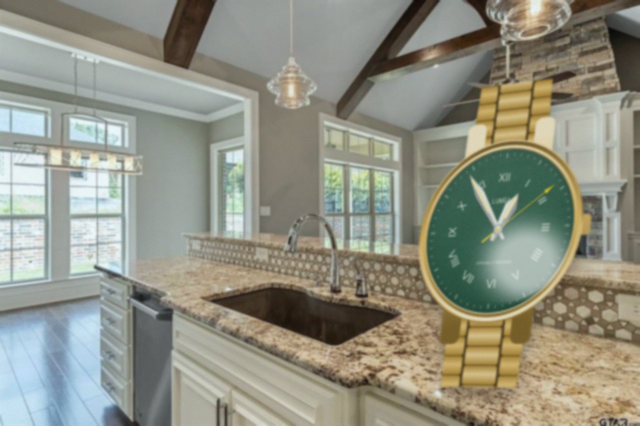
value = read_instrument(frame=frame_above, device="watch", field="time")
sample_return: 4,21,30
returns 12,54,09
